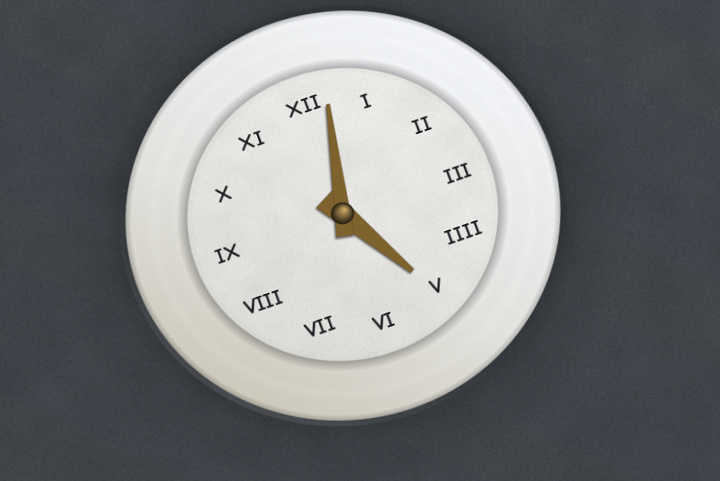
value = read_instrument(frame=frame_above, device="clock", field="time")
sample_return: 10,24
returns 5,02
